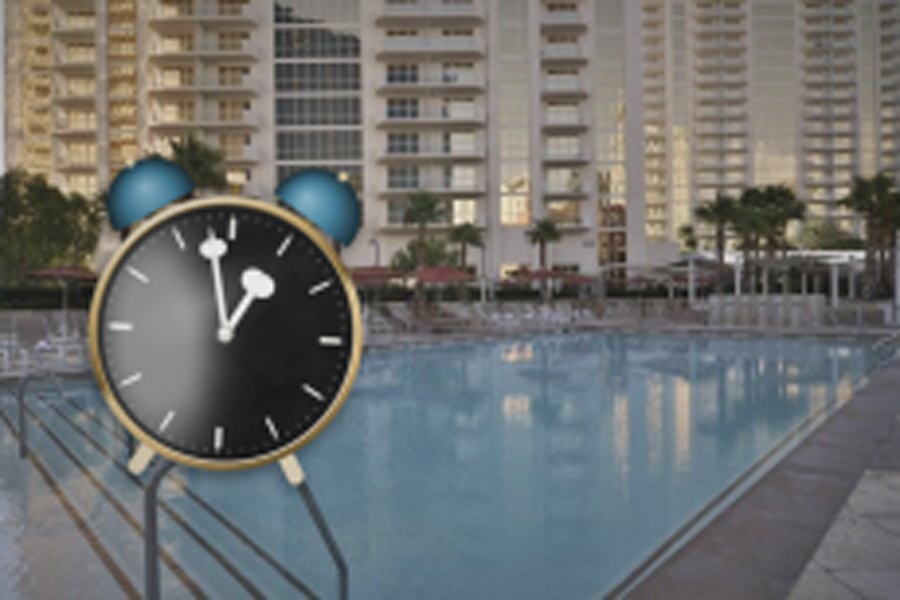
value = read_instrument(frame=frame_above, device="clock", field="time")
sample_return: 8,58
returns 12,58
